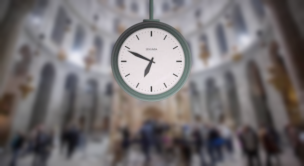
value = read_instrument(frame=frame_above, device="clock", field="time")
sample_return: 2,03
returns 6,49
